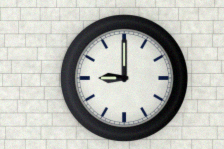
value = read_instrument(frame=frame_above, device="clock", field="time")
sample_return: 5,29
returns 9,00
